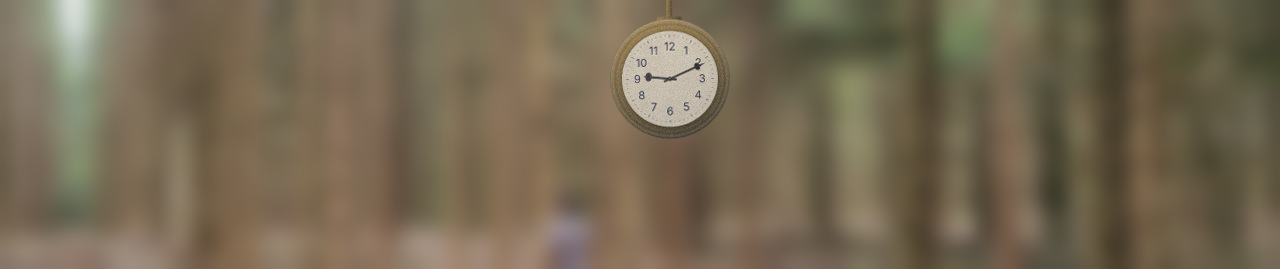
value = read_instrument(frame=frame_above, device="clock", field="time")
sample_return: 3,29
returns 9,11
